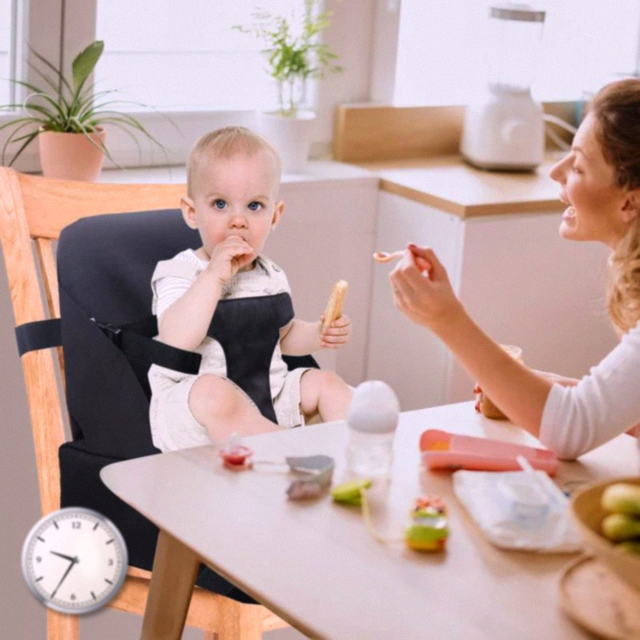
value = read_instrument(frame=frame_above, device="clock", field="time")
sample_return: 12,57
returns 9,35
